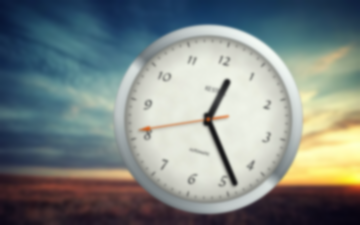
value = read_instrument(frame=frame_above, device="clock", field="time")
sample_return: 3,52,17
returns 12,23,41
